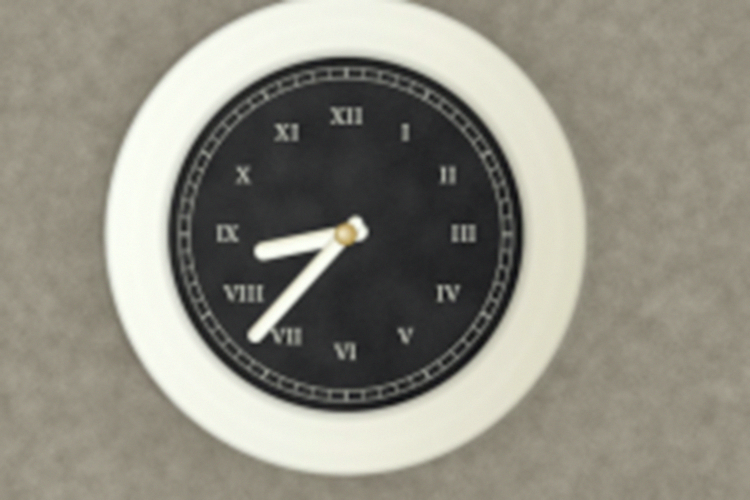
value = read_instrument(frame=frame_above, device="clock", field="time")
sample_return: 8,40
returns 8,37
